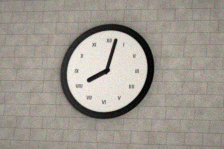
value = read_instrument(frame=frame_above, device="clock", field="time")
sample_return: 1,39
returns 8,02
